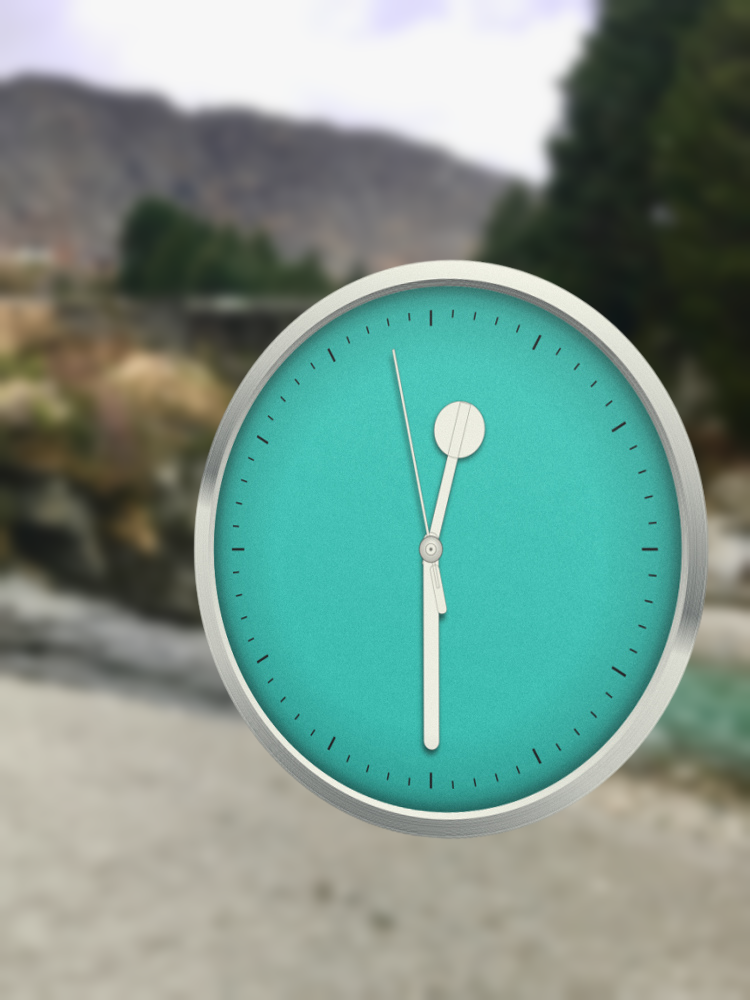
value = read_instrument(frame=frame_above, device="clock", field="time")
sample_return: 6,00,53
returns 12,29,58
